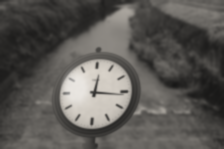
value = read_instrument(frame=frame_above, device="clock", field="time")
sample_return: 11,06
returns 12,16
